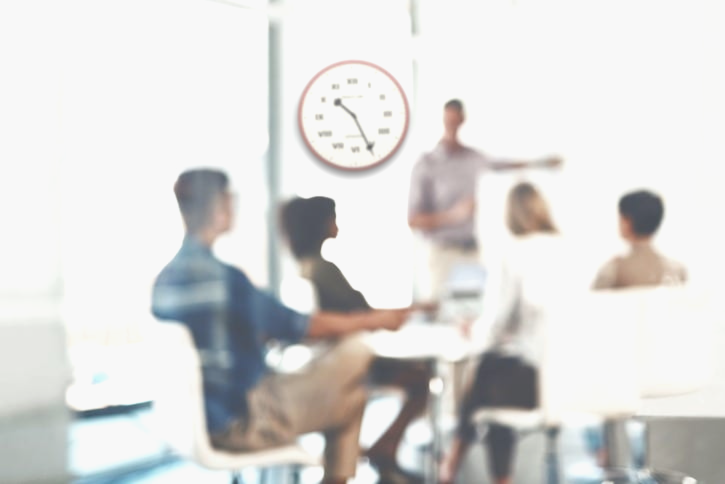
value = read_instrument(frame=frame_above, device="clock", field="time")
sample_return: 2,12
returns 10,26
